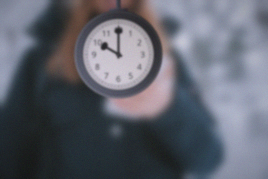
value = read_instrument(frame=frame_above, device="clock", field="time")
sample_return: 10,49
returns 10,00
